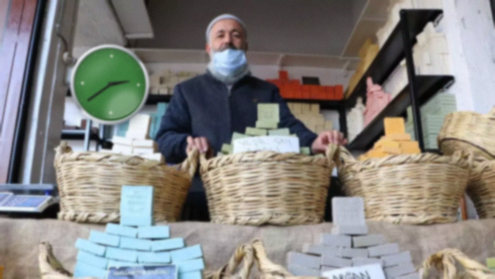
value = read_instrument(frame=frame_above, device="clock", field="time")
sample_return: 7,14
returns 2,39
